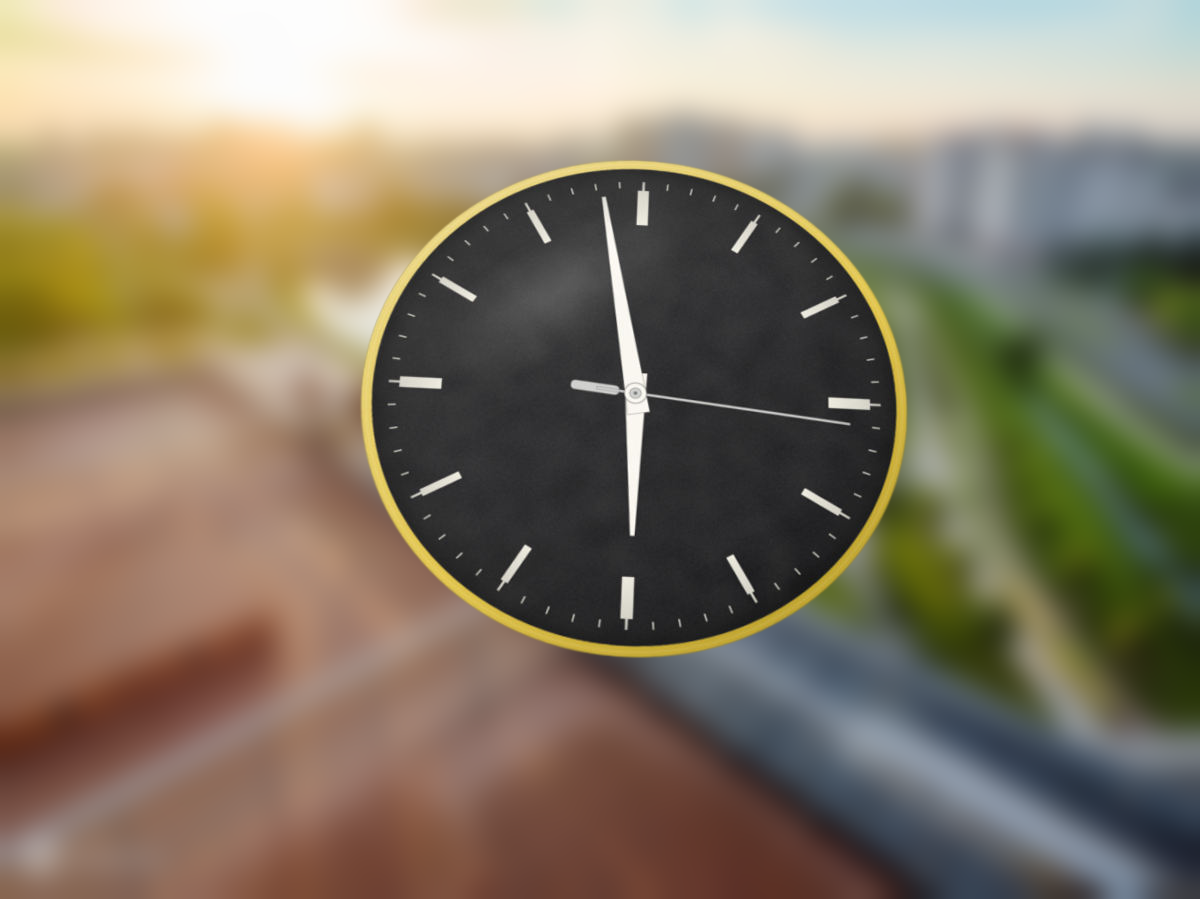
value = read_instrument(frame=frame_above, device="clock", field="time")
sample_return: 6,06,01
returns 5,58,16
